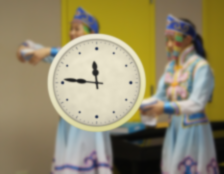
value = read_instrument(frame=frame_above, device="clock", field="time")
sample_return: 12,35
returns 11,46
